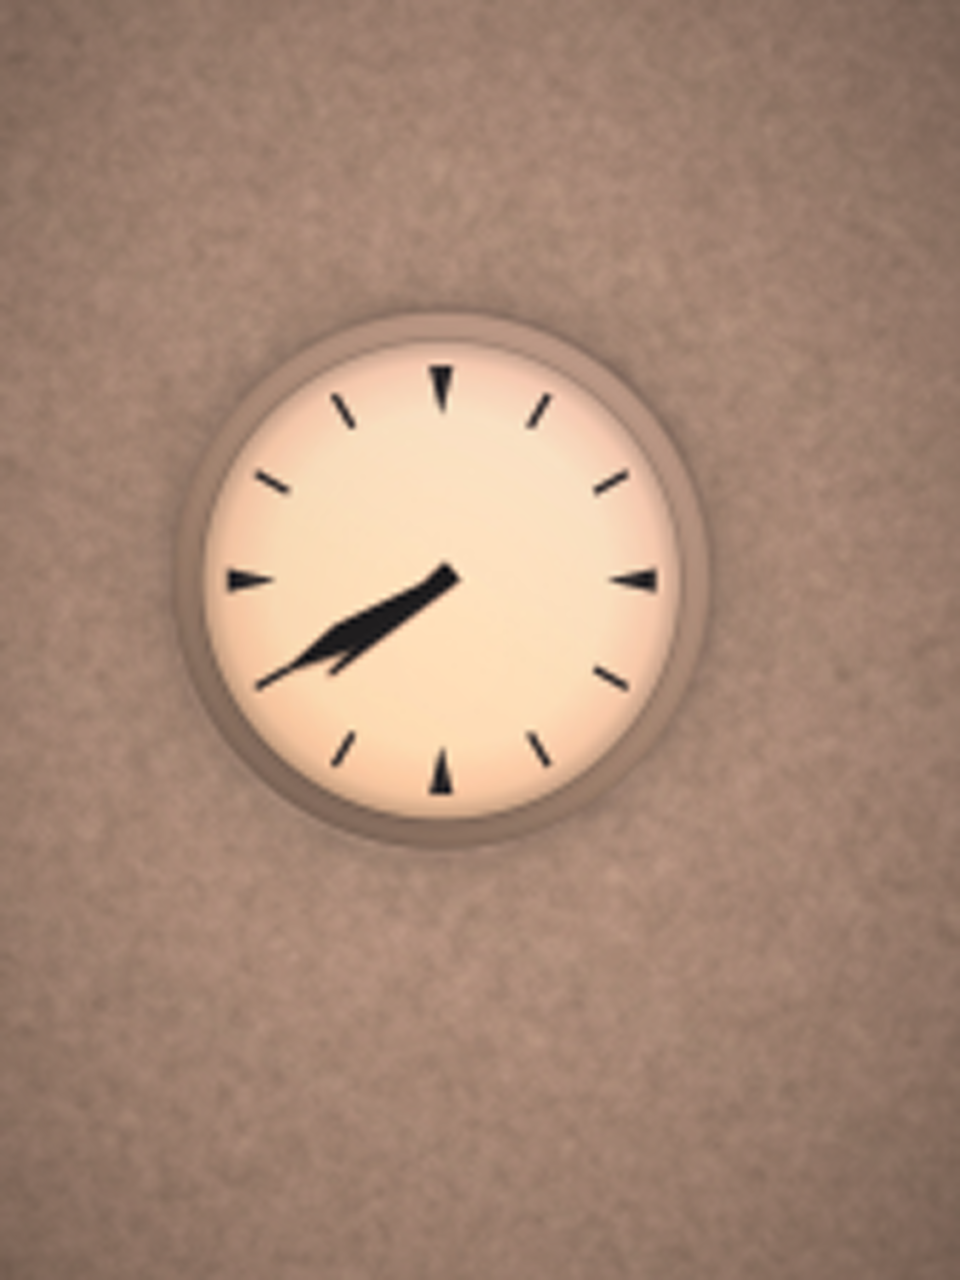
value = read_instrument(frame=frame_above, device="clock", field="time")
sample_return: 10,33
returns 7,40
